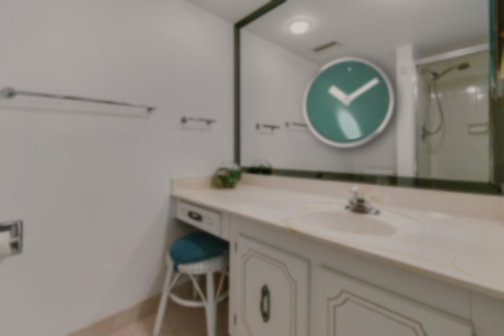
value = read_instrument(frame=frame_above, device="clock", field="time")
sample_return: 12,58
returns 10,09
